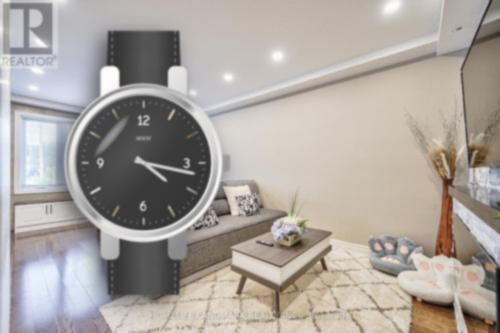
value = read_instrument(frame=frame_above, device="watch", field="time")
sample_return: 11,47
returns 4,17
